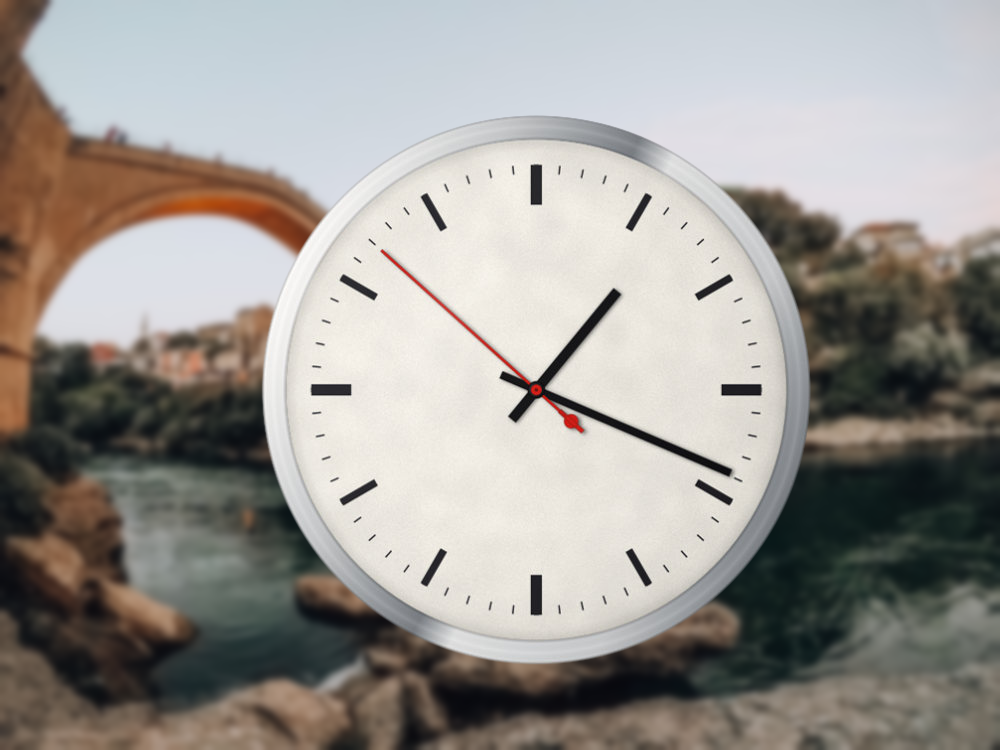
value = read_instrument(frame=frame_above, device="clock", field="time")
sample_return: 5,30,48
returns 1,18,52
